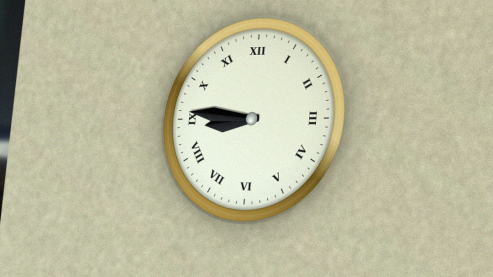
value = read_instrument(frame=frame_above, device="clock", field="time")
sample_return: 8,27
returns 8,46
